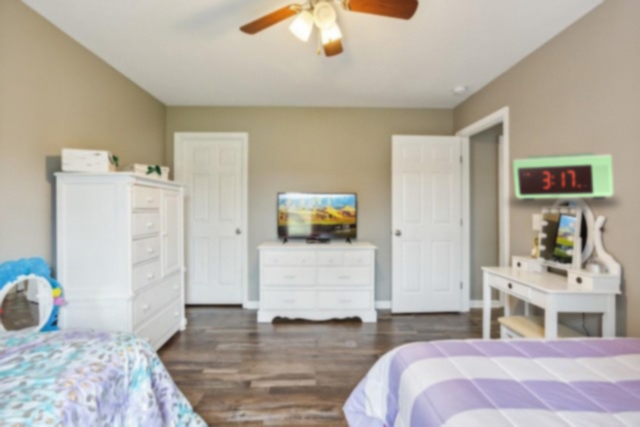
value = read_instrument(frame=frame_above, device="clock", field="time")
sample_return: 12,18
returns 3,17
